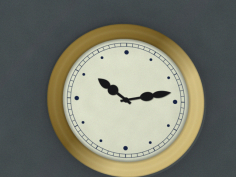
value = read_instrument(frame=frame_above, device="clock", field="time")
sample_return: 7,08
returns 10,13
